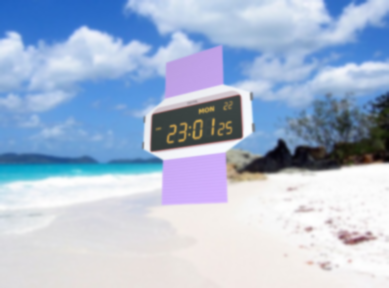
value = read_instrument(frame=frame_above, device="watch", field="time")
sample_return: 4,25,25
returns 23,01,25
